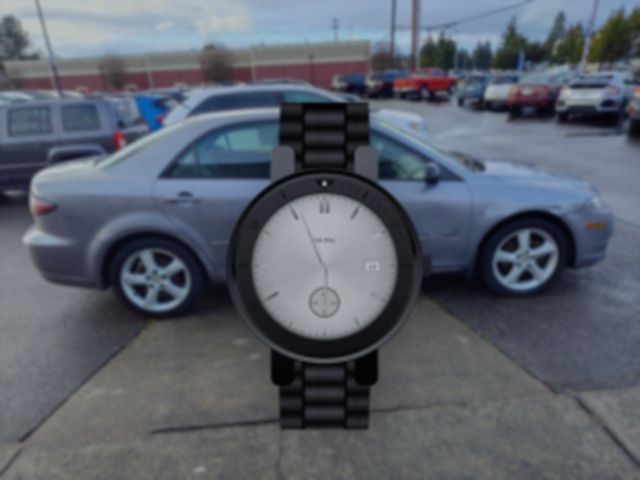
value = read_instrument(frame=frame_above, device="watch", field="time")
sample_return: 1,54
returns 5,56
